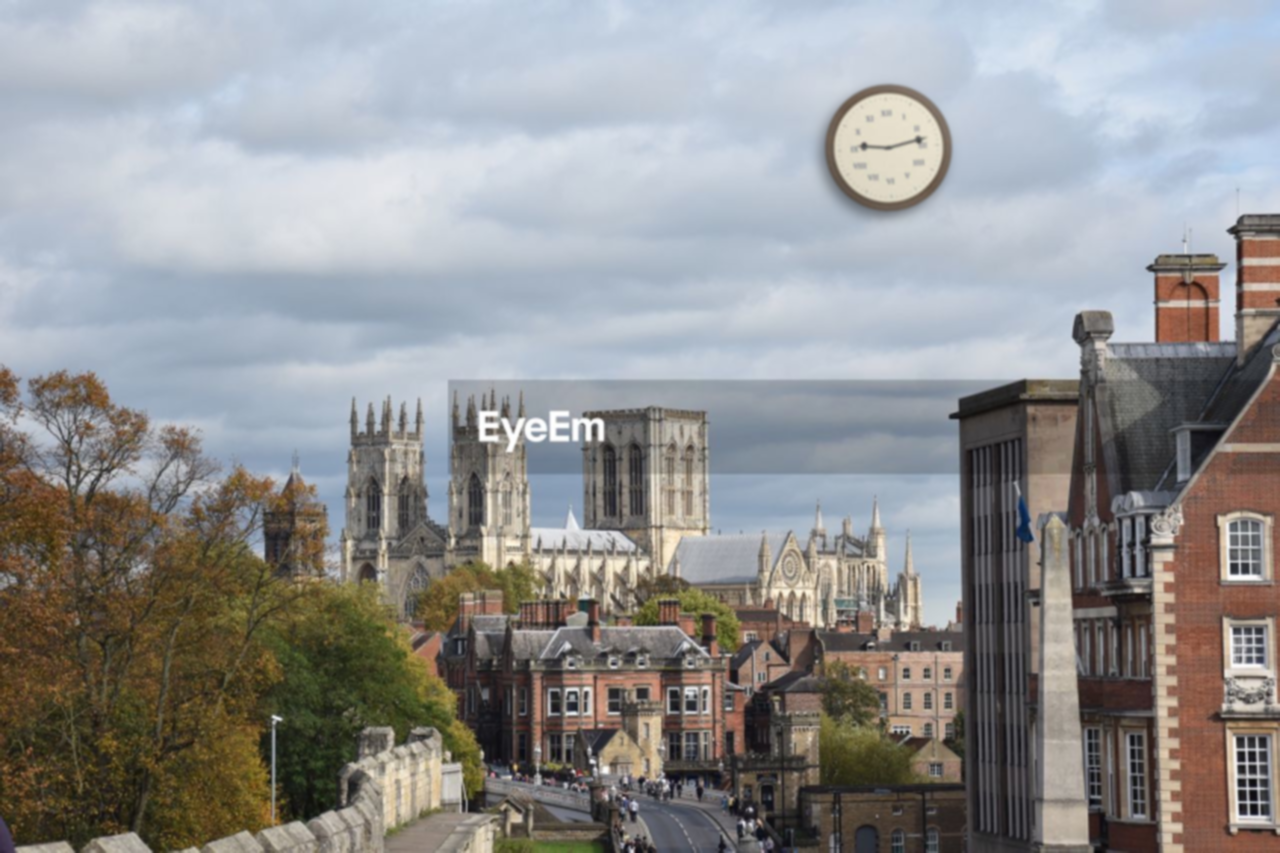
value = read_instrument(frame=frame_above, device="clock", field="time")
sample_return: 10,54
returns 9,13
